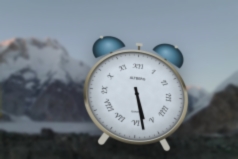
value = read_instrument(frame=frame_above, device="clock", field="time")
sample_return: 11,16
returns 5,28
